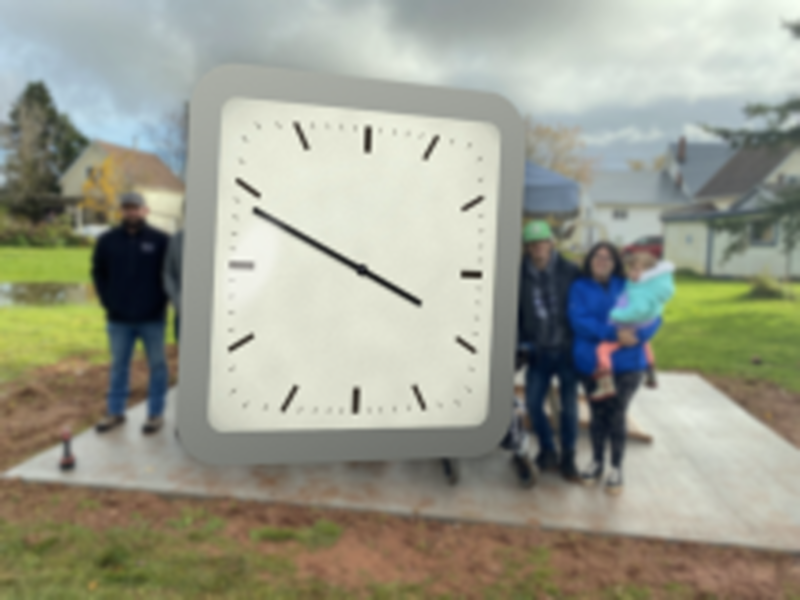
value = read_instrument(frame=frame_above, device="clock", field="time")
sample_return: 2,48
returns 3,49
